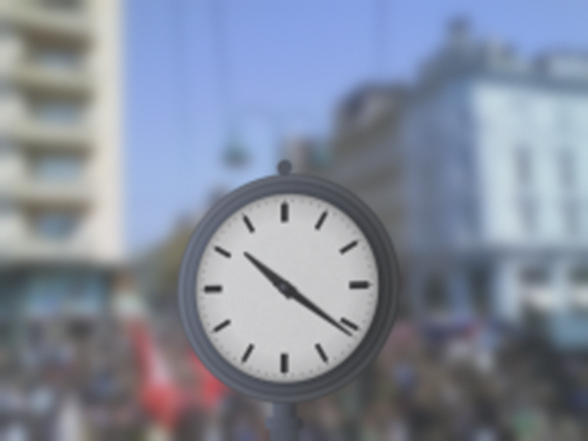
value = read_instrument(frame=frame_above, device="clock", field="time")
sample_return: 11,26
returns 10,21
